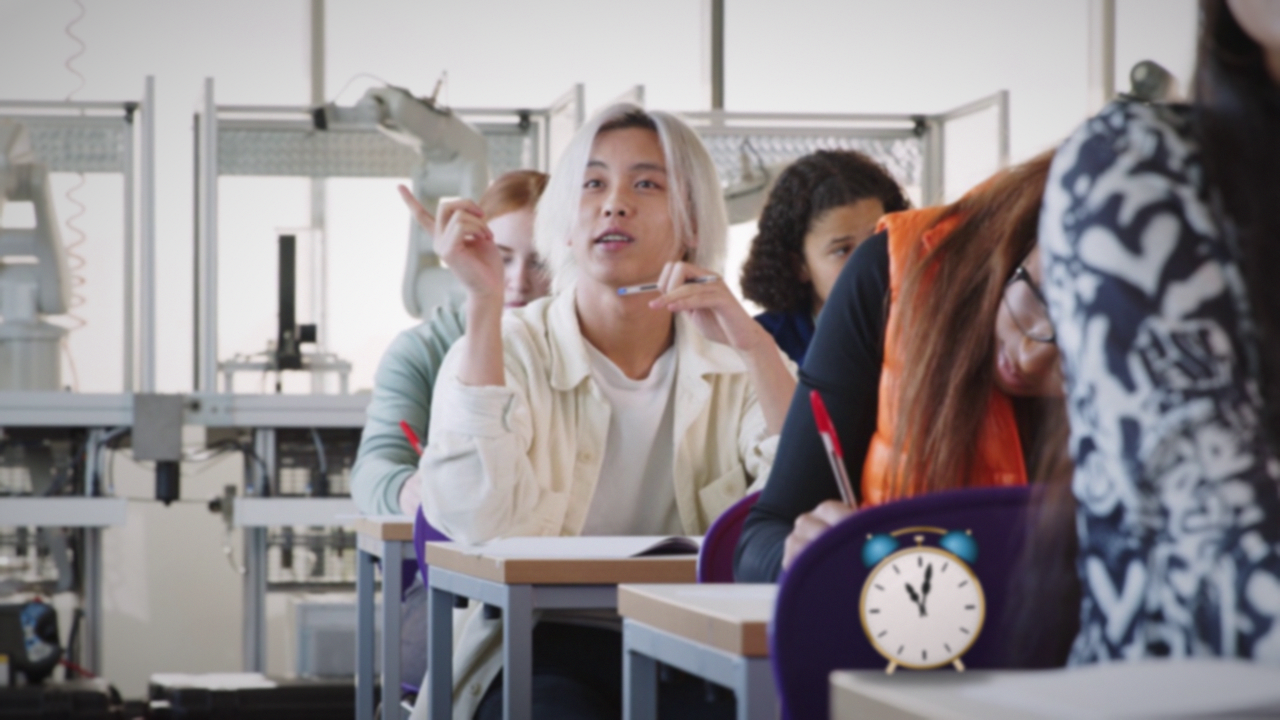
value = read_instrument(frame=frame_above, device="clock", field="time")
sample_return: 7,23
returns 11,02
